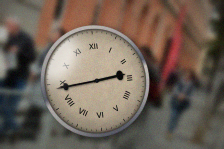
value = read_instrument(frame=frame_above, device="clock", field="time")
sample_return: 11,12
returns 2,44
